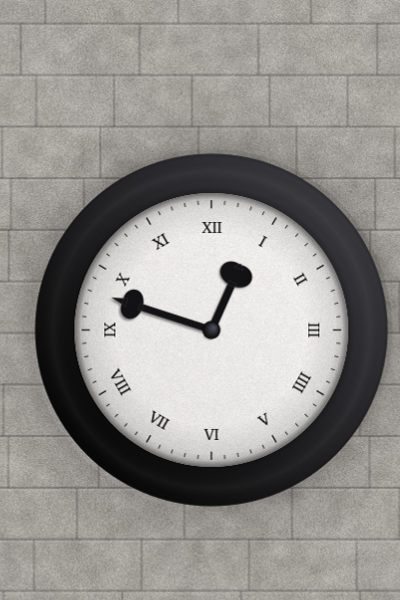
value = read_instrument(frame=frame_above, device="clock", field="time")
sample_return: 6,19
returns 12,48
